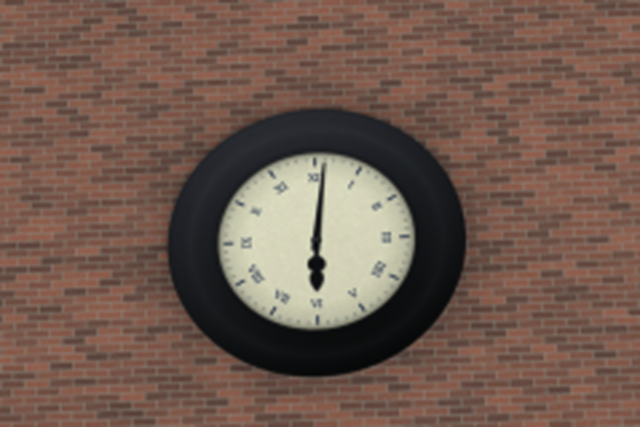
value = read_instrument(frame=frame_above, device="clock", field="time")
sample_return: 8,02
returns 6,01
